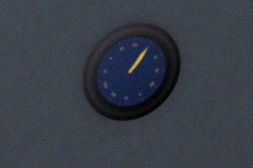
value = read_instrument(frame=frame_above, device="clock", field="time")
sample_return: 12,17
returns 1,05
